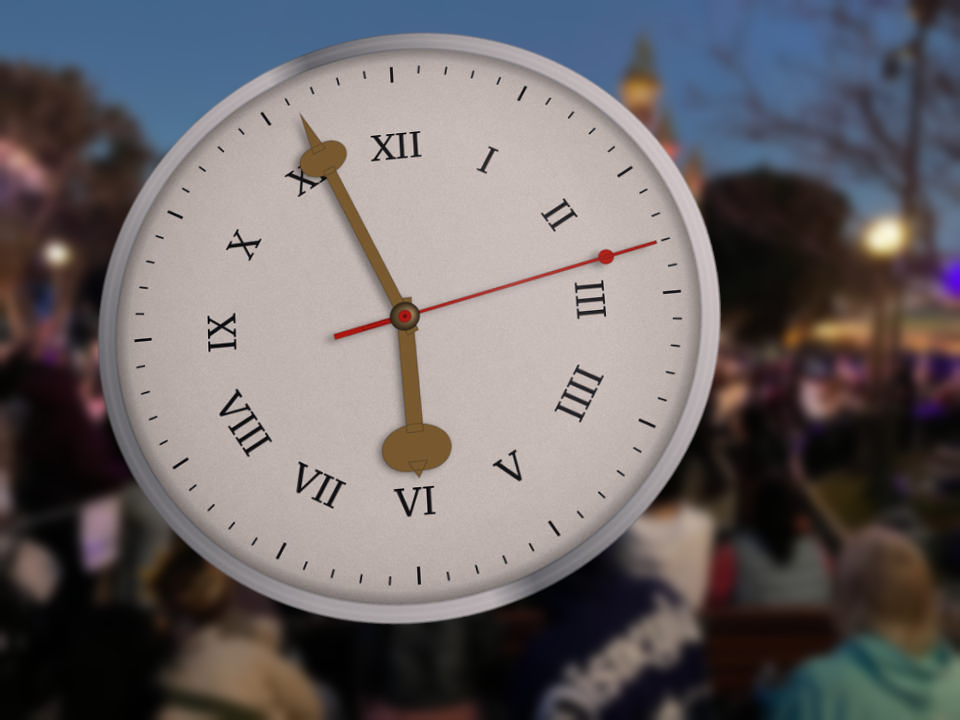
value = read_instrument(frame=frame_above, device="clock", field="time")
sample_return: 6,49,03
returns 5,56,13
